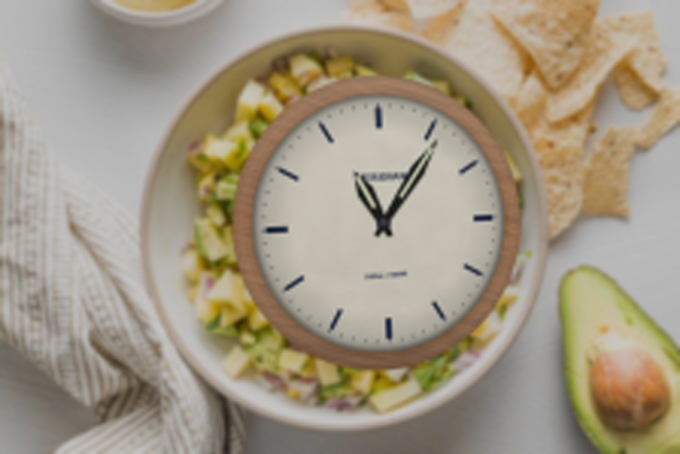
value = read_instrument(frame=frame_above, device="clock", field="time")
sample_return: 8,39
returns 11,06
